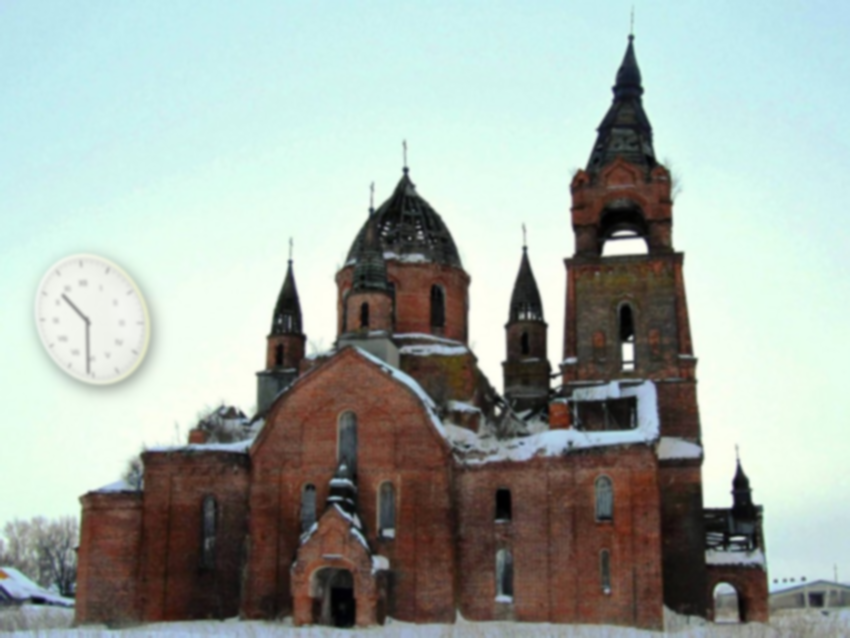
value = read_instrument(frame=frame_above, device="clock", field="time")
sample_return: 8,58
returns 10,31
